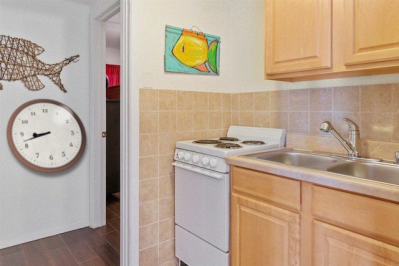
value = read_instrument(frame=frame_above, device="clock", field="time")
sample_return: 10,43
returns 8,42
